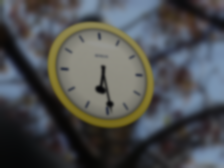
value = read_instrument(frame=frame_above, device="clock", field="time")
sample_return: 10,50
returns 6,29
